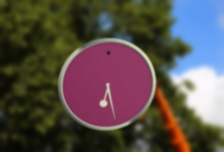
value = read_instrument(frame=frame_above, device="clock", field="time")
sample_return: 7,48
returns 6,28
